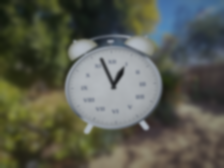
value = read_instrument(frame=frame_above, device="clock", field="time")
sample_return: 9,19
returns 12,57
